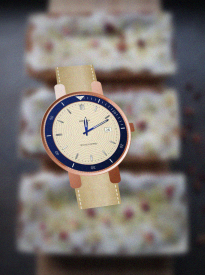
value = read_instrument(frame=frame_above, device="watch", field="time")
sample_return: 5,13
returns 12,11
